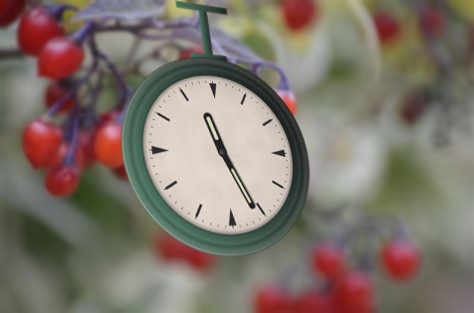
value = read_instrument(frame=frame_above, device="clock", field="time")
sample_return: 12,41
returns 11,26
